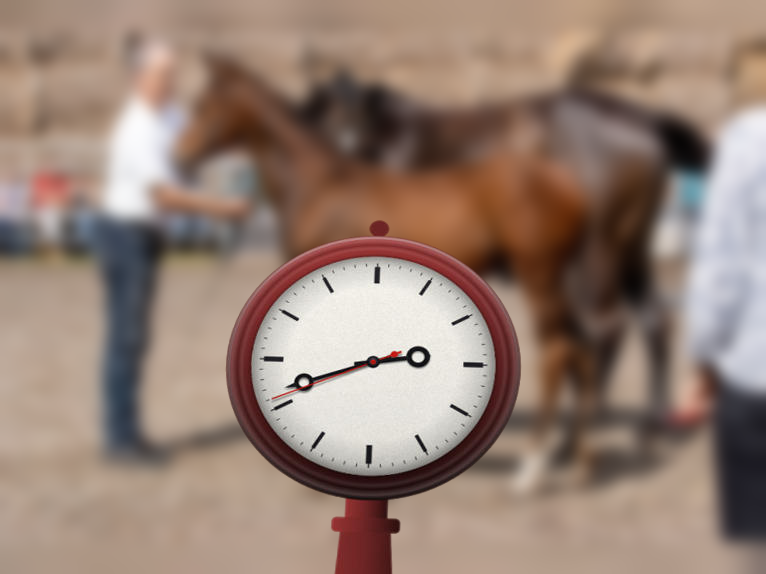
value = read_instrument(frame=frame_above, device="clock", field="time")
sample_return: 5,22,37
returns 2,41,41
